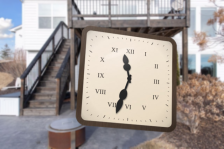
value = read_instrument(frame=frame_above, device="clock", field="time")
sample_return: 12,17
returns 11,33
